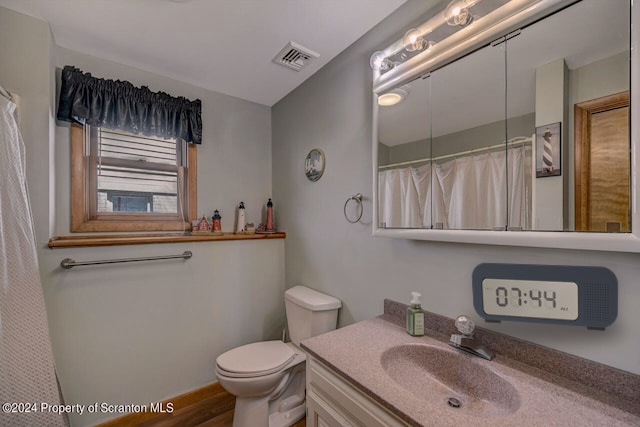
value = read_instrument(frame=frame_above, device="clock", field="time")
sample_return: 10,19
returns 7,44
